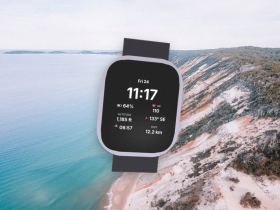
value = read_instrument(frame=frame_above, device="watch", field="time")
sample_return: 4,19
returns 11,17
